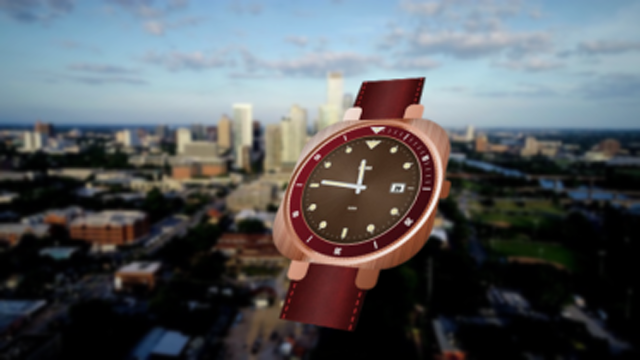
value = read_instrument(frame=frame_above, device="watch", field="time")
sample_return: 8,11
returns 11,46
